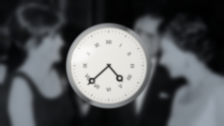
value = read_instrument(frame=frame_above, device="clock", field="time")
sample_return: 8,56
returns 4,38
